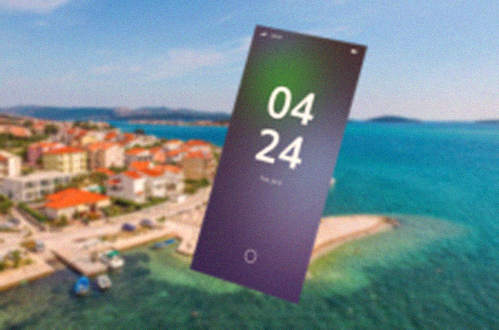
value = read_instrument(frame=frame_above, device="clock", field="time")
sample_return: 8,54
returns 4,24
